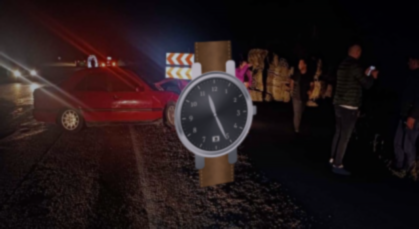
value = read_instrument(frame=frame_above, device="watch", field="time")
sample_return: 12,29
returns 11,26
